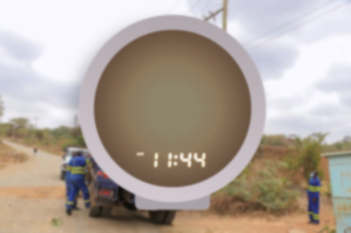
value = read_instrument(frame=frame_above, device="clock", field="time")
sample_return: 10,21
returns 11,44
